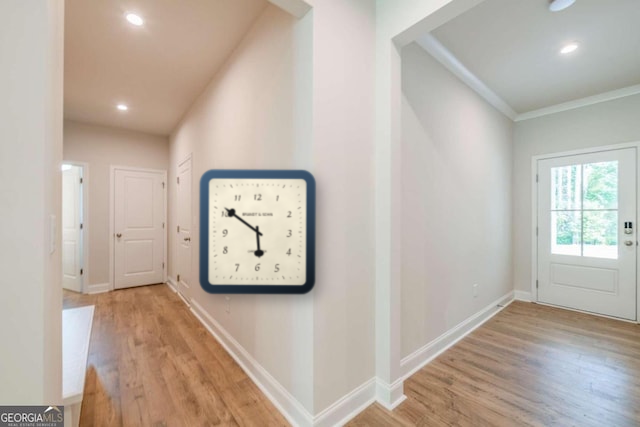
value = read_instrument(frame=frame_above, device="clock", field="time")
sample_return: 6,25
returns 5,51
